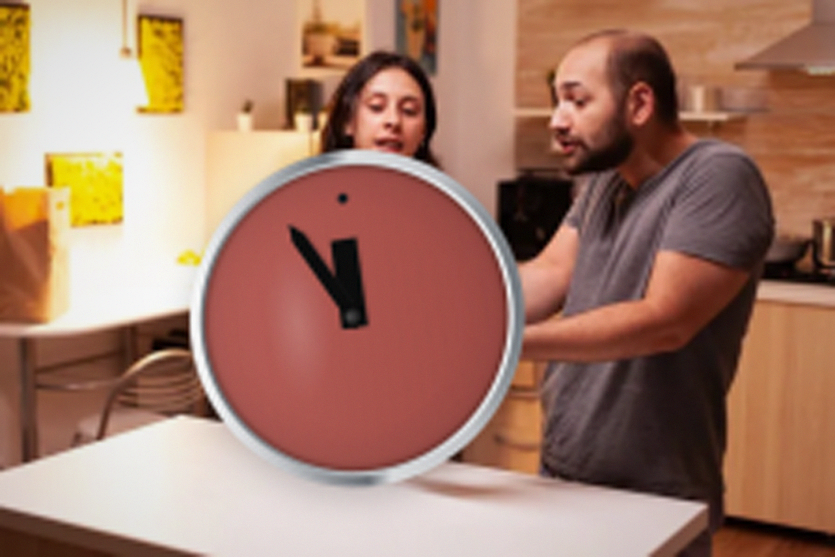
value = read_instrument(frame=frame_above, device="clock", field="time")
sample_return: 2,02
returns 11,55
